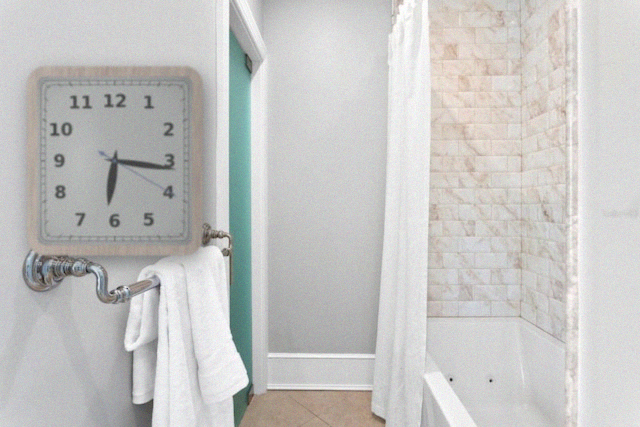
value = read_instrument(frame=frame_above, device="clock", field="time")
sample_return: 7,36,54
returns 6,16,20
